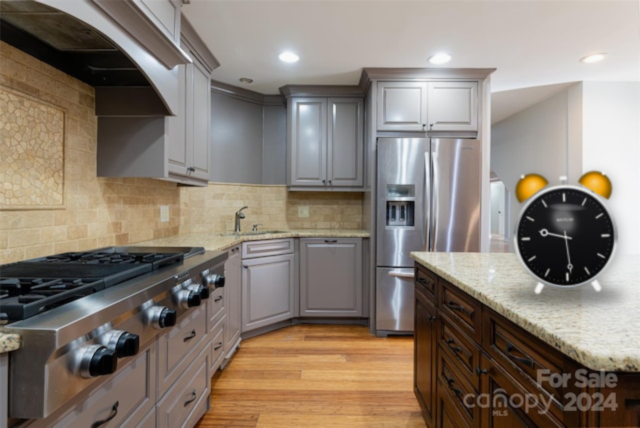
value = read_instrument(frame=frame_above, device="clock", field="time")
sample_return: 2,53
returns 9,29
